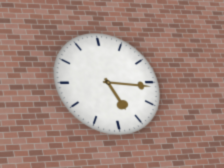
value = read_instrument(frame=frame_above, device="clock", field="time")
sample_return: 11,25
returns 5,16
